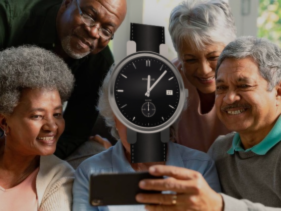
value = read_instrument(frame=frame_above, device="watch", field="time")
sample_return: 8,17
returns 12,07
